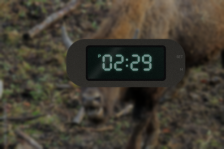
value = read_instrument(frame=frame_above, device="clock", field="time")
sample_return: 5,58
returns 2,29
